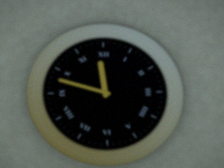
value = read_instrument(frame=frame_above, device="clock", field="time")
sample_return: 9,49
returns 11,48
